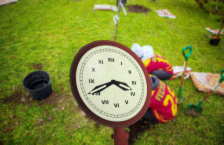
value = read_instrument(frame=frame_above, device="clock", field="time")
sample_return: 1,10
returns 3,41
